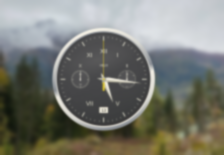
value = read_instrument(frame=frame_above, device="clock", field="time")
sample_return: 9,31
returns 5,16
